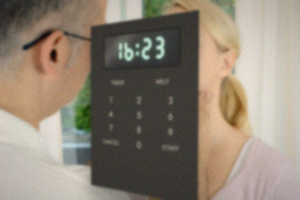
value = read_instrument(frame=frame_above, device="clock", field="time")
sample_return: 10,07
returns 16,23
